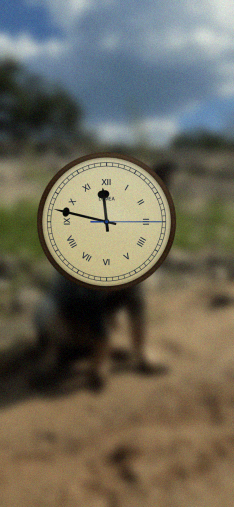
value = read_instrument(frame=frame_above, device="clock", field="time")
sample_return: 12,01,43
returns 11,47,15
